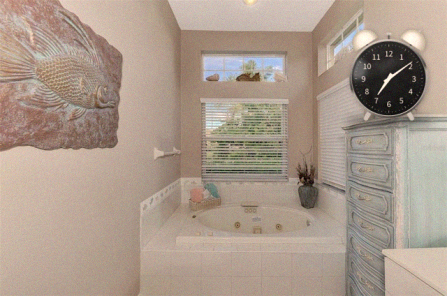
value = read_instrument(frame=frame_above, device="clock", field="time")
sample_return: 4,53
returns 7,09
